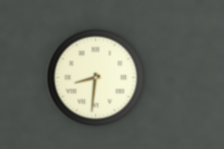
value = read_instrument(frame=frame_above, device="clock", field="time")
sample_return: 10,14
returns 8,31
